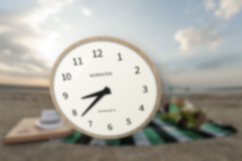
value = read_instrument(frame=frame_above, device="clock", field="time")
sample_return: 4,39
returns 8,38
